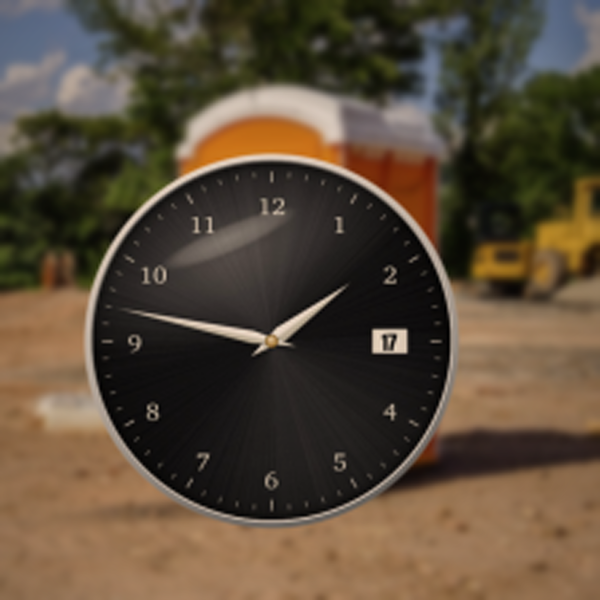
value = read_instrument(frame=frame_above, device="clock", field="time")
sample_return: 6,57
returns 1,47
